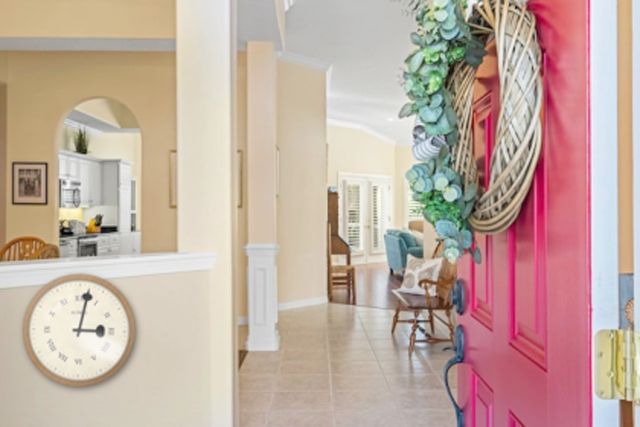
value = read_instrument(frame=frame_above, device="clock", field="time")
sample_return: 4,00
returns 3,02
